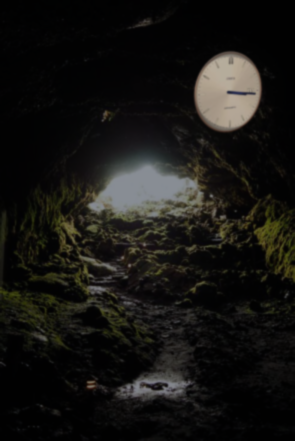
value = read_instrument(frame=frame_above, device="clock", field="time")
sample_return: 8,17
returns 3,16
